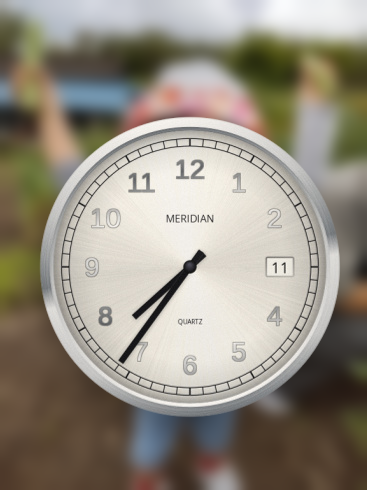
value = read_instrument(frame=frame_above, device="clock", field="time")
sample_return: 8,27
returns 7,36
